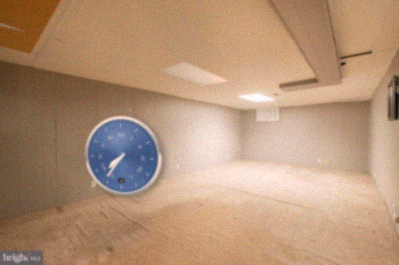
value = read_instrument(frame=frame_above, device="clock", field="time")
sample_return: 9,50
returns 7,36
